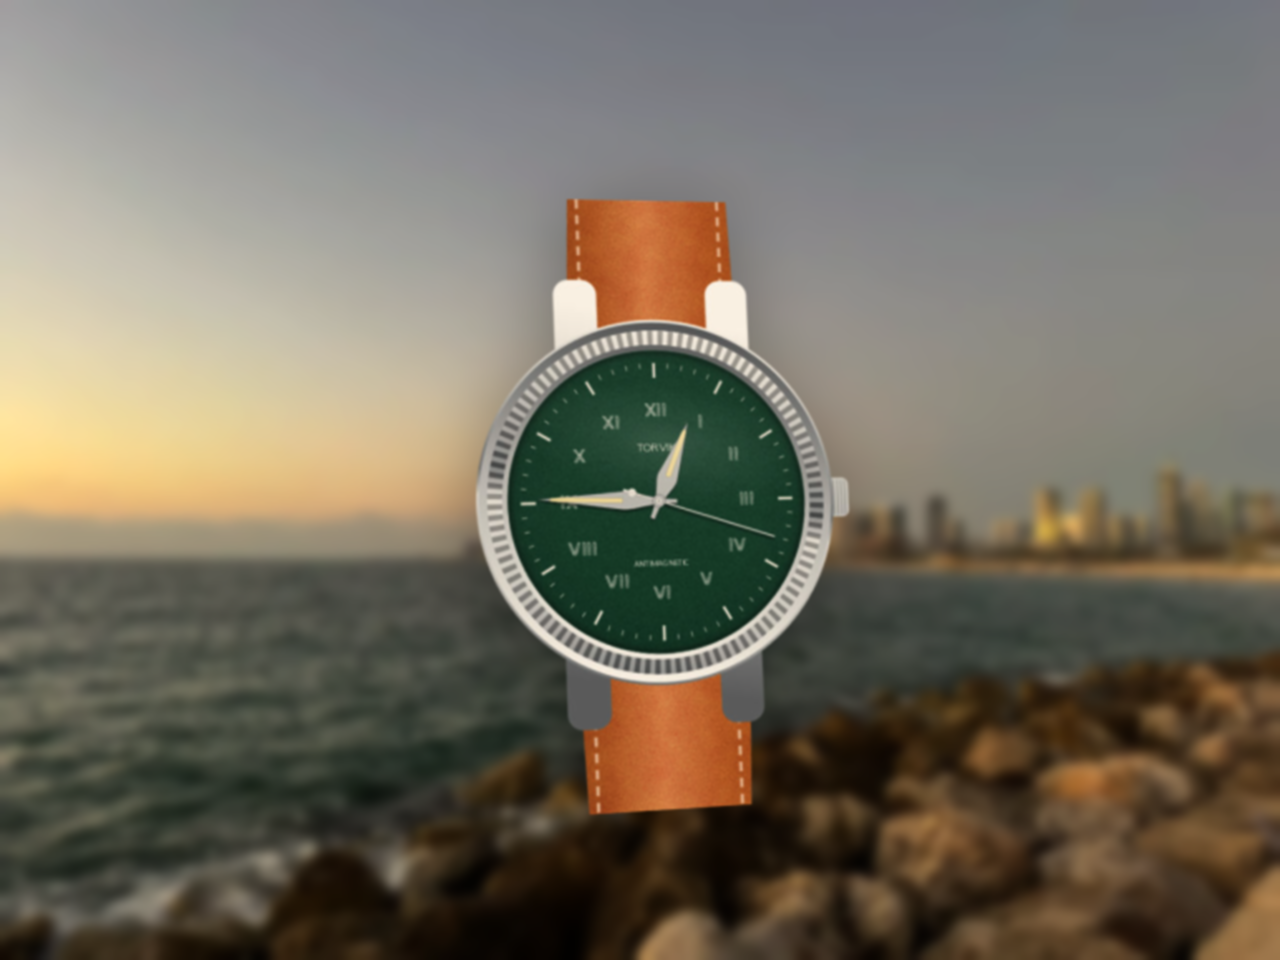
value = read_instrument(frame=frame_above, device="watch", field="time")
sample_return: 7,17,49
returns 12,45,18
